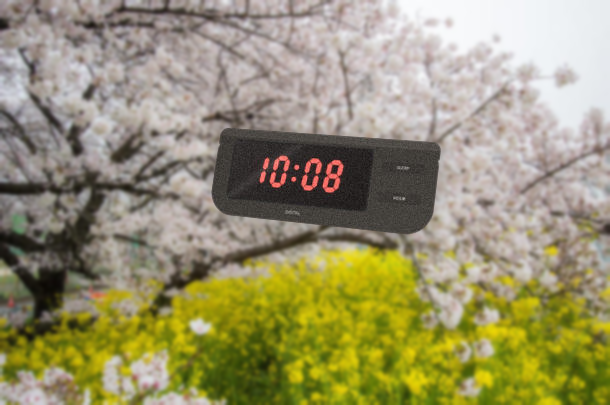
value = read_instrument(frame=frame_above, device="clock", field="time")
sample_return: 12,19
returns 10,08
